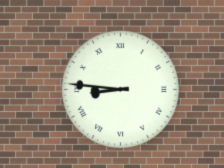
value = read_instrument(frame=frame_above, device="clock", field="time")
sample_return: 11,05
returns 8,46
